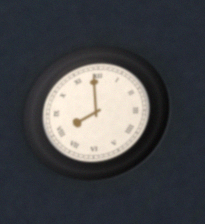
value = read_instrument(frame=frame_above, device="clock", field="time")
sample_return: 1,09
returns 7,59
